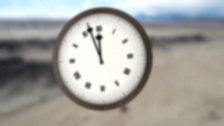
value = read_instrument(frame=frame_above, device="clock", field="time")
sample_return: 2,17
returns 11,57
